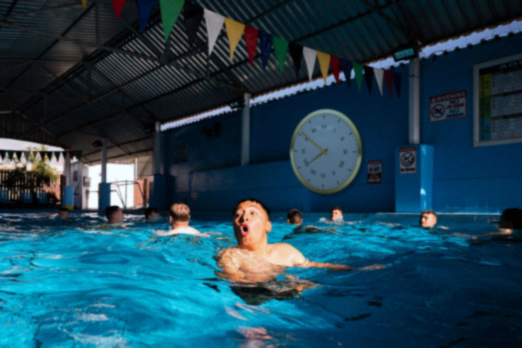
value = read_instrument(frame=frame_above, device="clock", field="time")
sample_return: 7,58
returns 7,51
